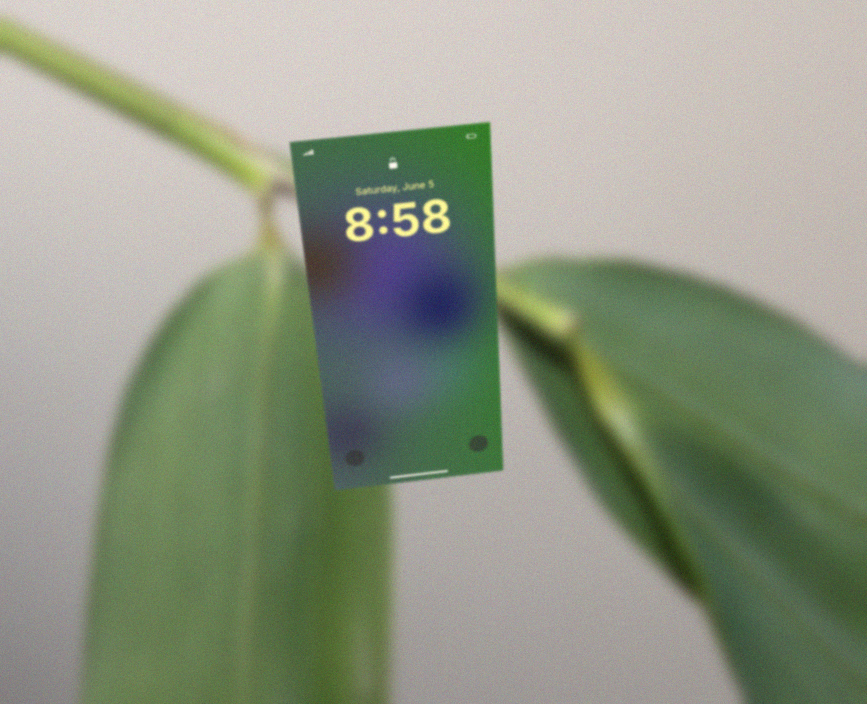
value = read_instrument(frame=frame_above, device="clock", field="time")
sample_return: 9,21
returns 8,58
